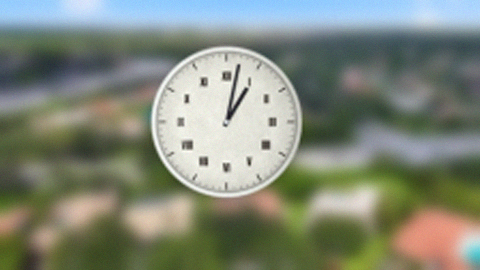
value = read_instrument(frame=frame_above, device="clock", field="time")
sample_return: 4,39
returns 1,02
